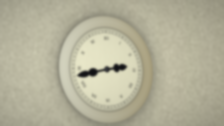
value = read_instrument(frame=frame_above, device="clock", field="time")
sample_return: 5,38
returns 2,43
